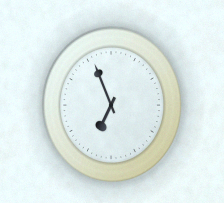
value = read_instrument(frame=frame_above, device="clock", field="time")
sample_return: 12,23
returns 6,56
